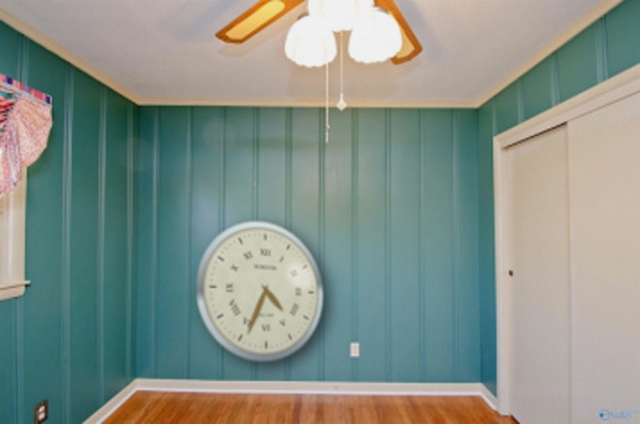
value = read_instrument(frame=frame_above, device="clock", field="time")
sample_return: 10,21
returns 4,34
